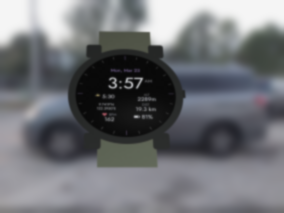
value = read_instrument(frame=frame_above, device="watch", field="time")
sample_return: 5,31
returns 3,57
